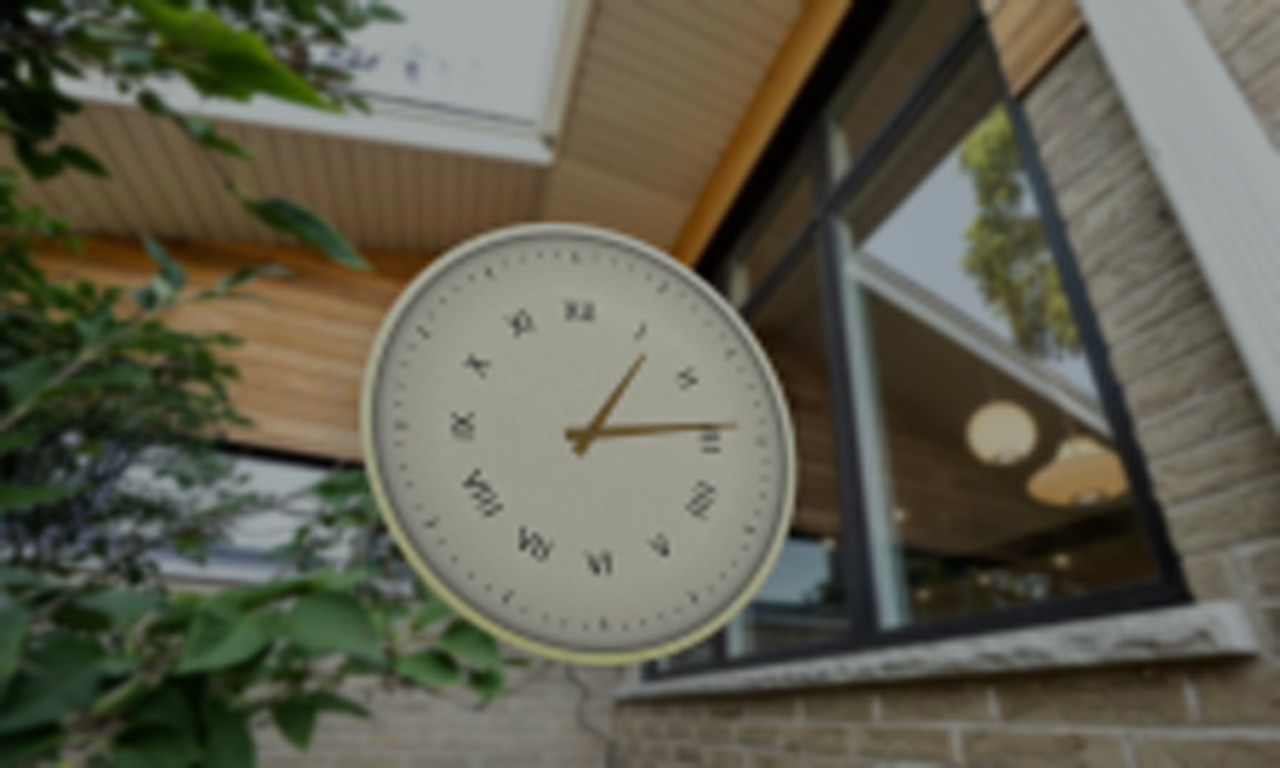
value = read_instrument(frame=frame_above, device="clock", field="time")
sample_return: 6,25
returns 1,14
